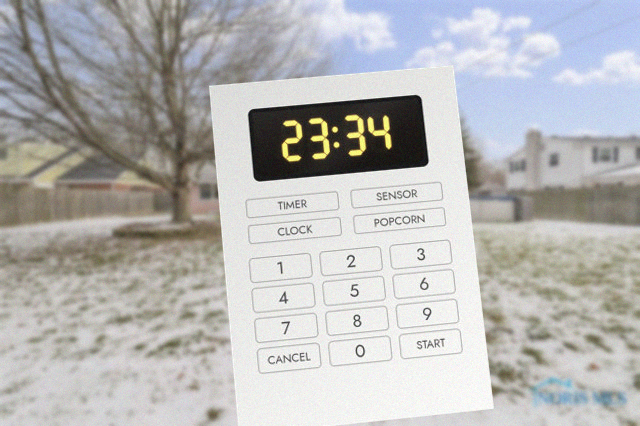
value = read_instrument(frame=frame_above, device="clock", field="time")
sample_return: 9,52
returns 23,34
